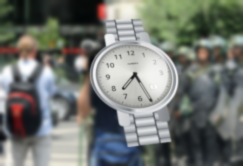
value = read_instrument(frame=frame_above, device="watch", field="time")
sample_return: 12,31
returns 7,27
